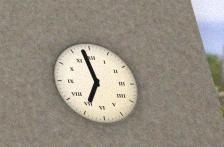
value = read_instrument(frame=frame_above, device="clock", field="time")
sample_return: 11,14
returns 6,58
